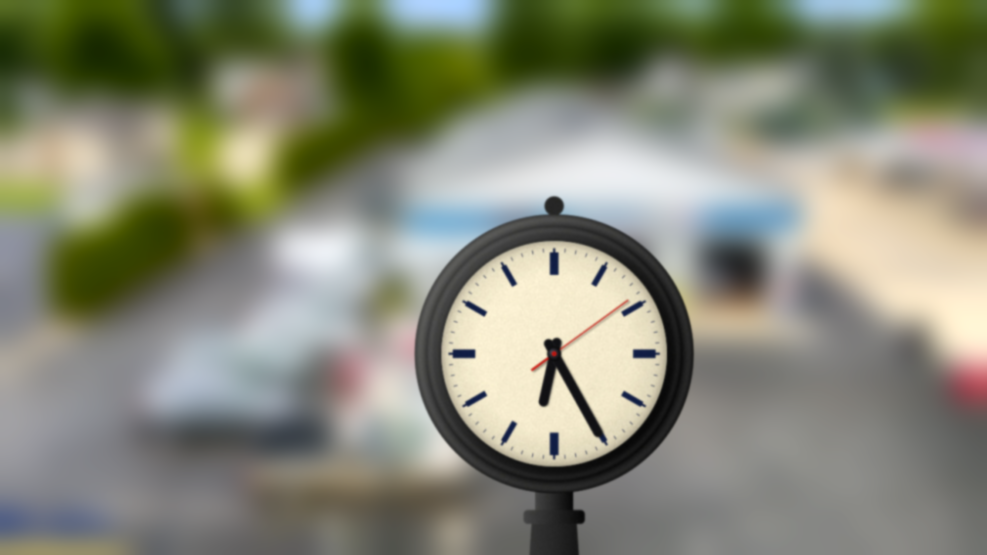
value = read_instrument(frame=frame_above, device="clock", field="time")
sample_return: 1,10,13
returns 6,25,09
